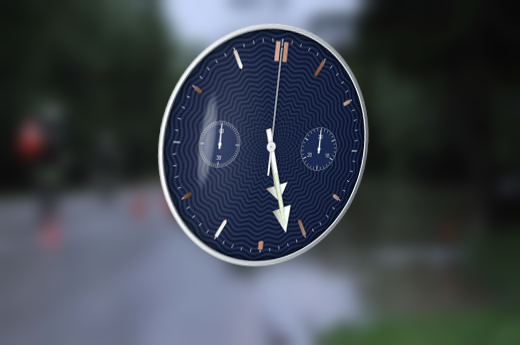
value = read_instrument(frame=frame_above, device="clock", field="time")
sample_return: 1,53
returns 5,27
